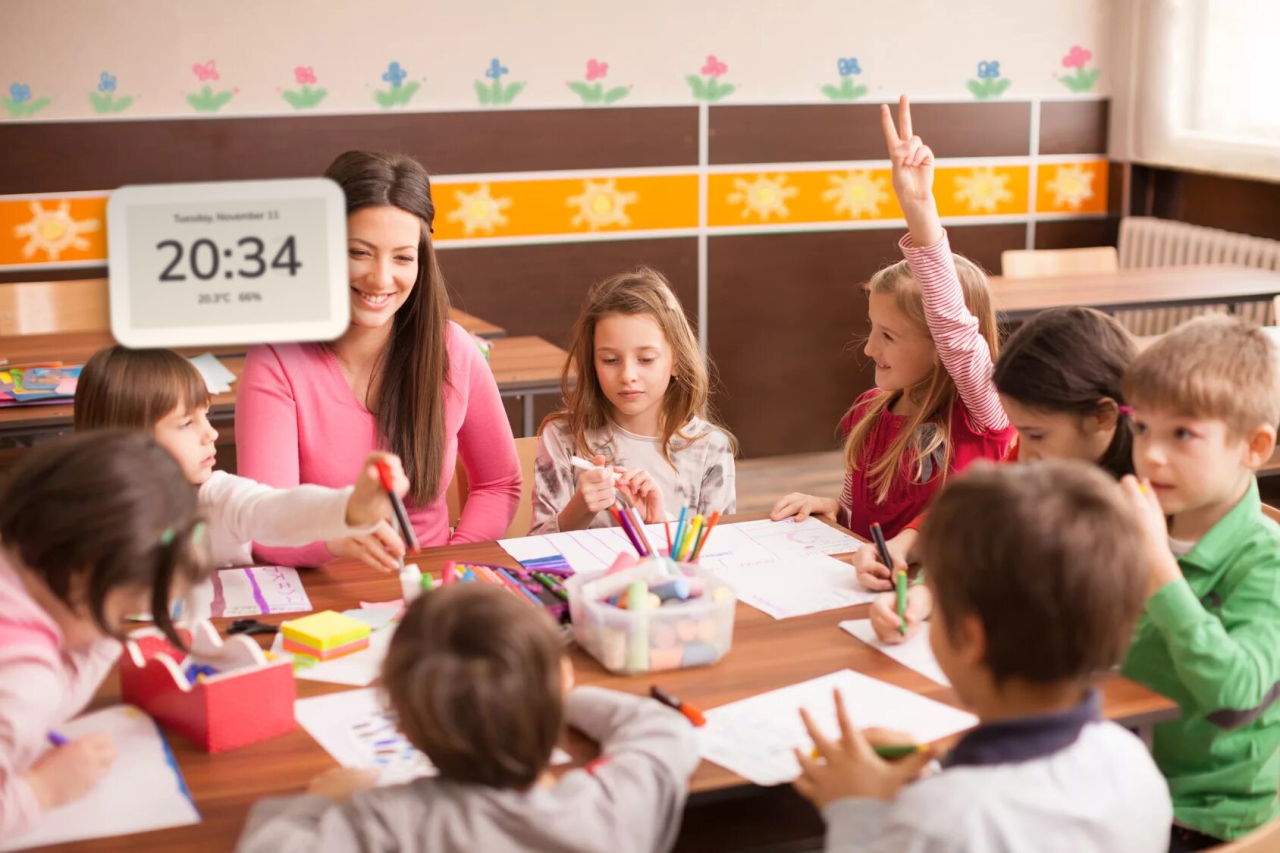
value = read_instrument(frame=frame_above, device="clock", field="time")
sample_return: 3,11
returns 20,34
